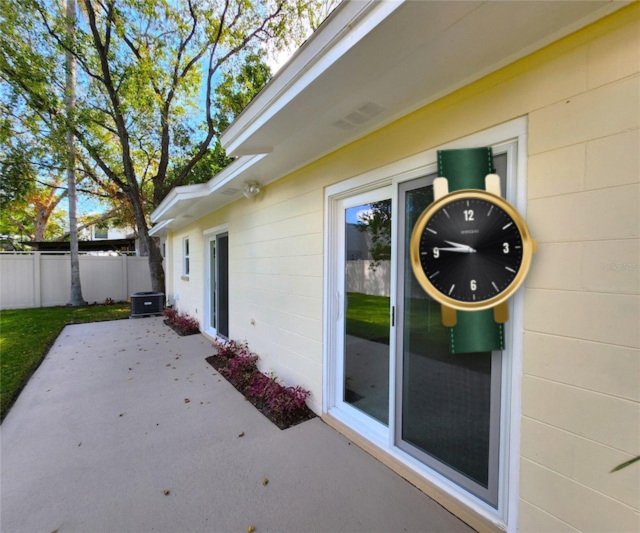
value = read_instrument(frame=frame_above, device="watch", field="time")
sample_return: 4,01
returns 9,46
